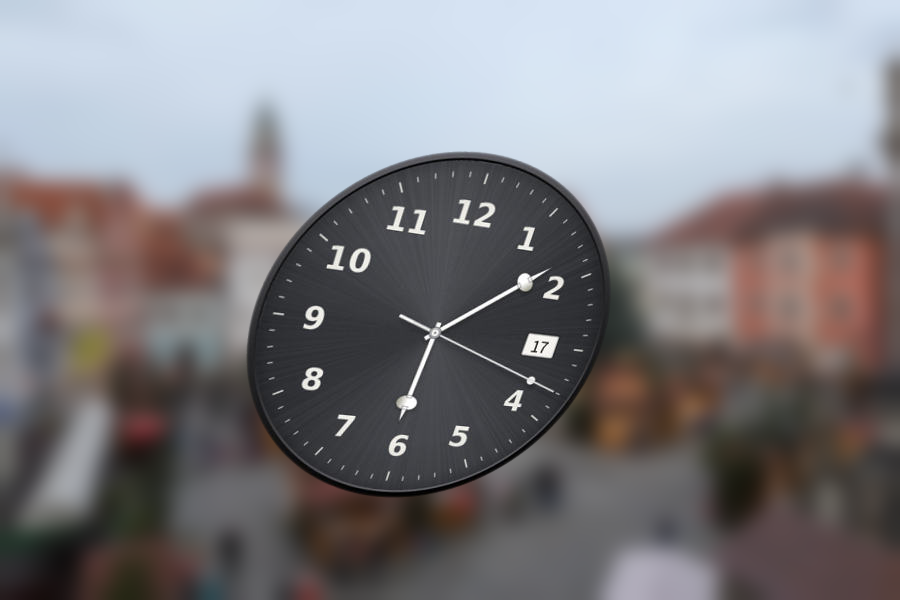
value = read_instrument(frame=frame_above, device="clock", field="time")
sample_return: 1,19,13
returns 6,08,18
